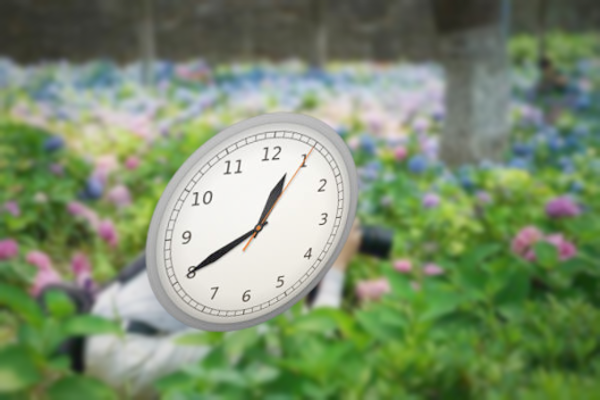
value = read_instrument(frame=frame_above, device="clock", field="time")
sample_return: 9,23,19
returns 12,40,05
